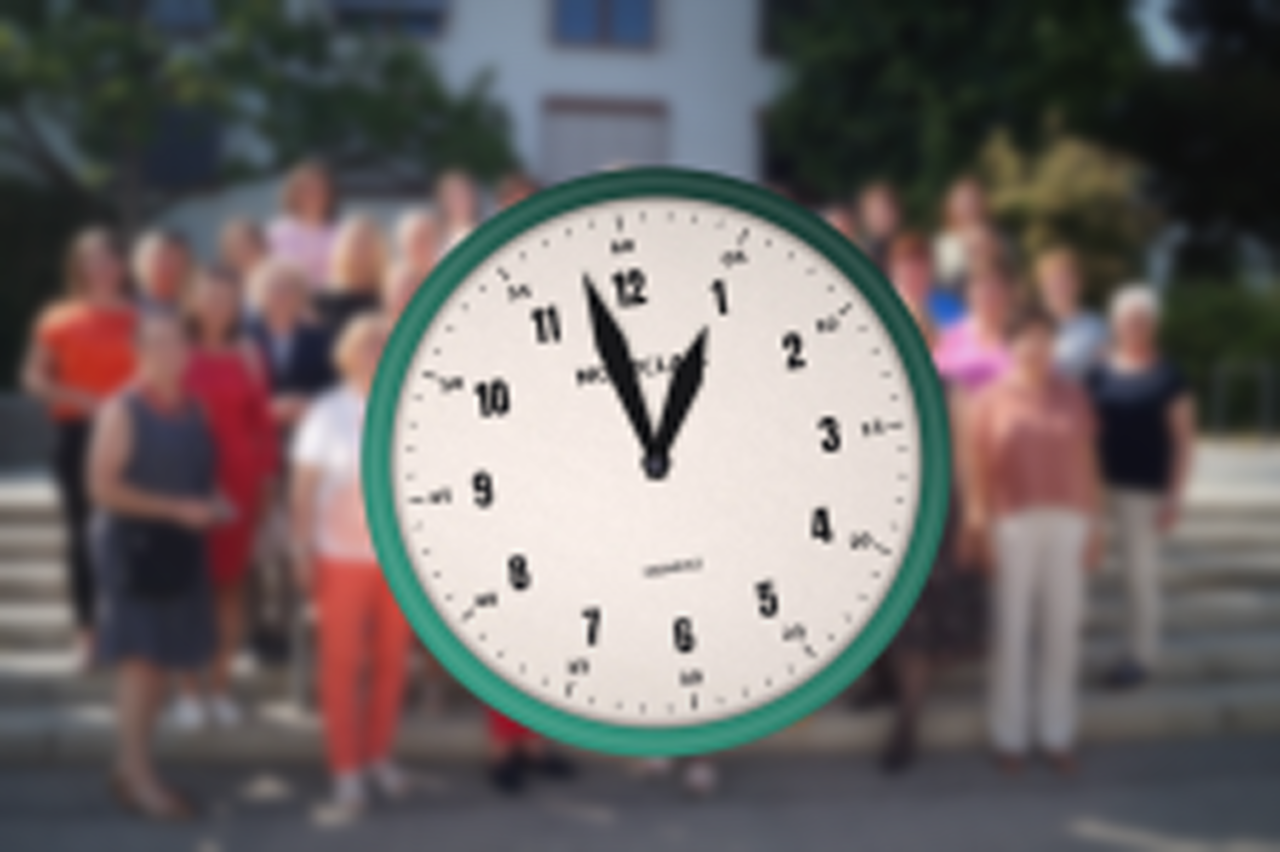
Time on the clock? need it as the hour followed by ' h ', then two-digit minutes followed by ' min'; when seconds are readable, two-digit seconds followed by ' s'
12 h 58 min
